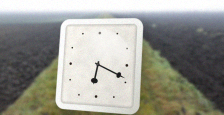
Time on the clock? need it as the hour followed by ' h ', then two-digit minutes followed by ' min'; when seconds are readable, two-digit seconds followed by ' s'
6 h 19 min
